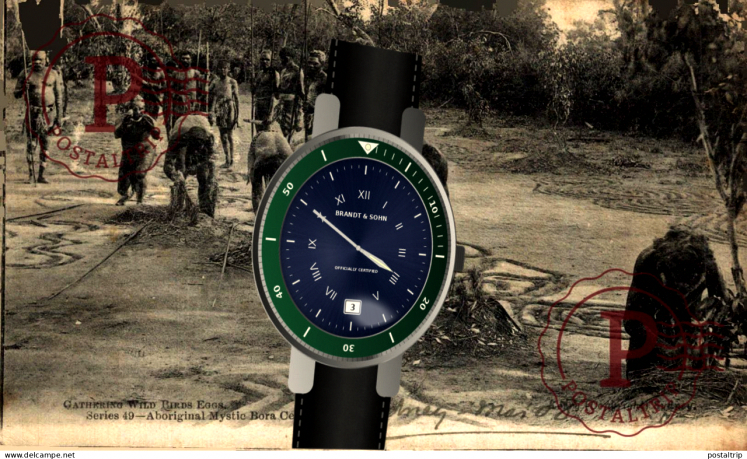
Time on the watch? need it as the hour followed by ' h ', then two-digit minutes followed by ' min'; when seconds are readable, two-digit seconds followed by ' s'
3 h 50 min
